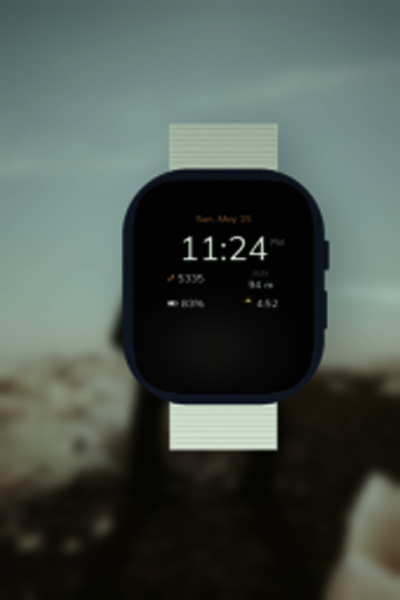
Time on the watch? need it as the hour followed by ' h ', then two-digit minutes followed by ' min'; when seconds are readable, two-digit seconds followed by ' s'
11 h 24 min
